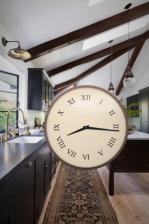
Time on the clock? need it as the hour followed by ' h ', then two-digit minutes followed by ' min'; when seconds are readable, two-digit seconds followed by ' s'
8 h 16 min
